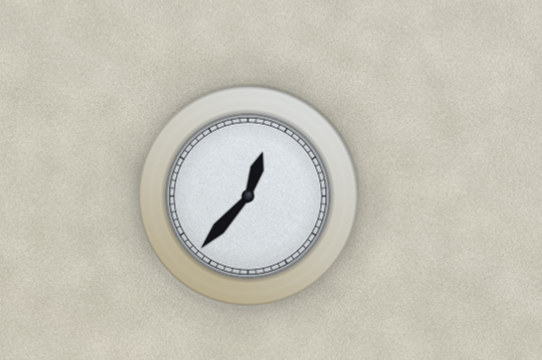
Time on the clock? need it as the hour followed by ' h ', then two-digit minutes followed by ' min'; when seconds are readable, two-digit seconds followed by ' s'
12 h 37 min
